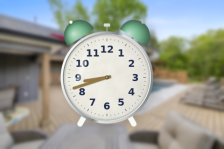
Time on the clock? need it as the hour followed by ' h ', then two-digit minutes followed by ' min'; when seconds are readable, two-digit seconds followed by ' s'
8 h 42 min
